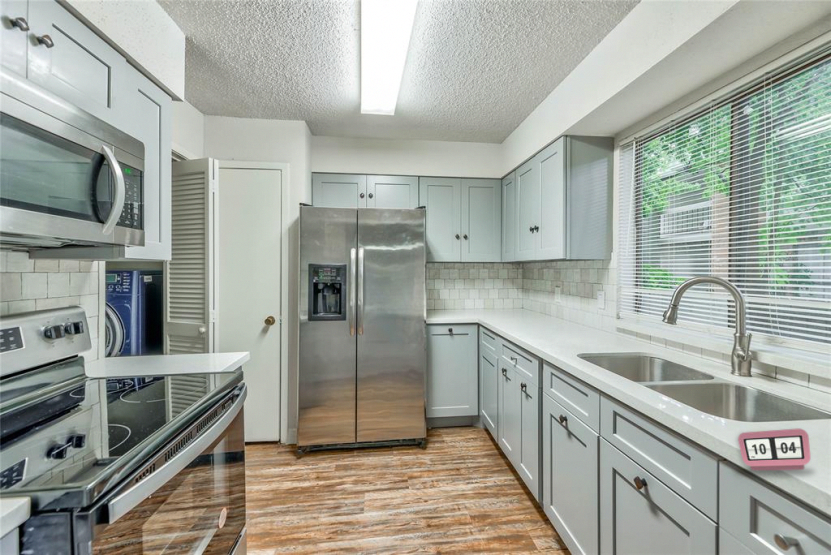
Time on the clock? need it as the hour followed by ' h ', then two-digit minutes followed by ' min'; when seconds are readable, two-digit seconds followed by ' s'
10 h 04 min
